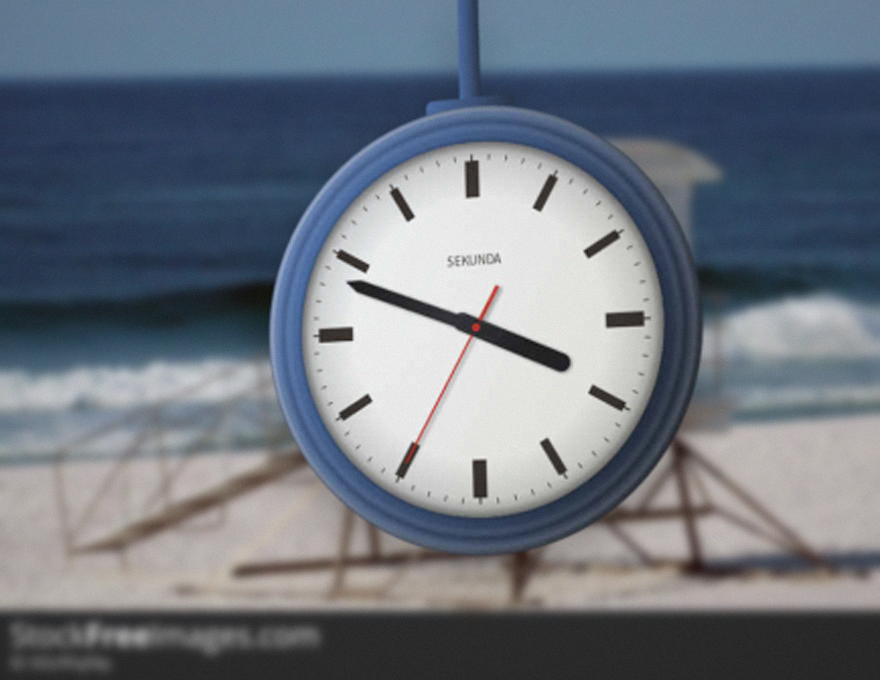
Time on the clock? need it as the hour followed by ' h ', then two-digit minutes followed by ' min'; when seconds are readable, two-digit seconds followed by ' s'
3 h 48 min 35 s
